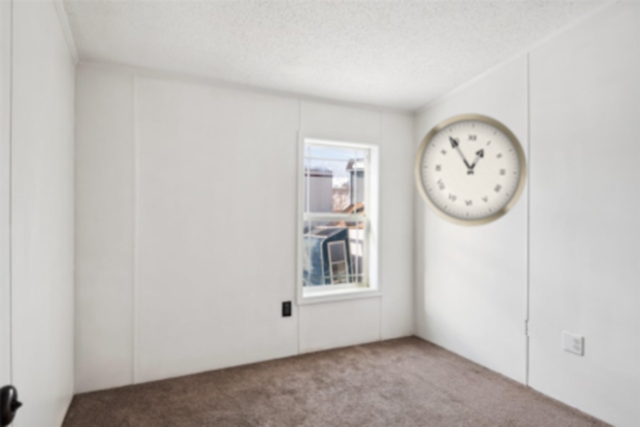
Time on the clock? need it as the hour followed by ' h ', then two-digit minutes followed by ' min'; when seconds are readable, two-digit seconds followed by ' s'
12 h 54 min
